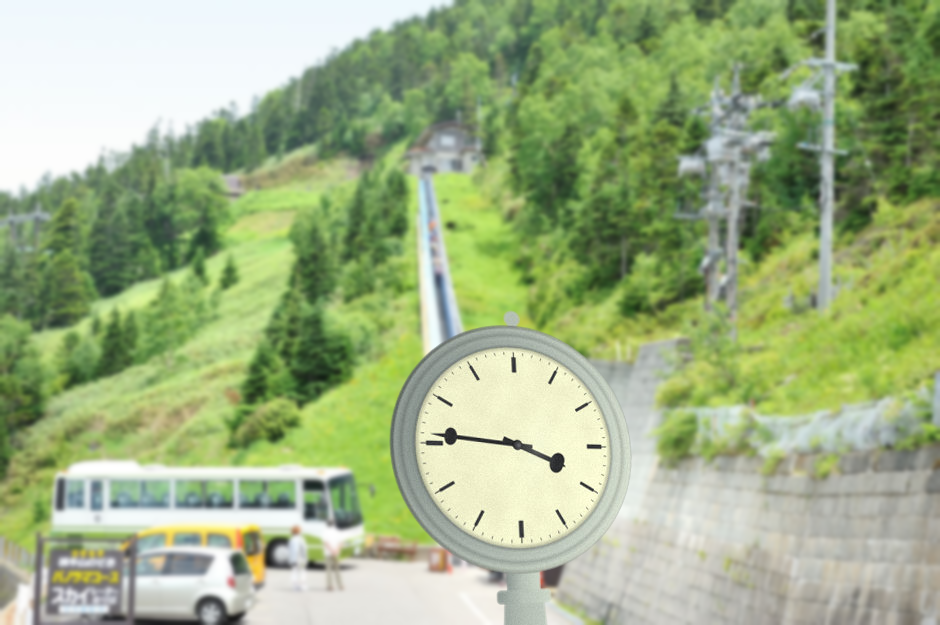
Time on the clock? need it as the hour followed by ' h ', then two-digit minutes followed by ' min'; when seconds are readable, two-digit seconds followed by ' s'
3 h 46 min
